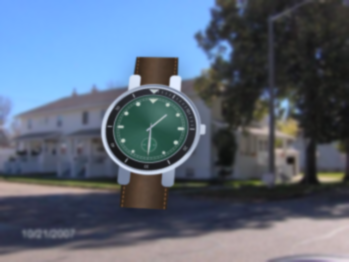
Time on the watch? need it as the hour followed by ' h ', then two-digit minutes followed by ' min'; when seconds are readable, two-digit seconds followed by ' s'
1 h 30 min
